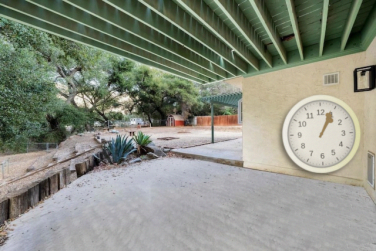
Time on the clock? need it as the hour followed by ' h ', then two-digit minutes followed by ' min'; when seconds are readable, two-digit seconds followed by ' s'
1 h 04 min
